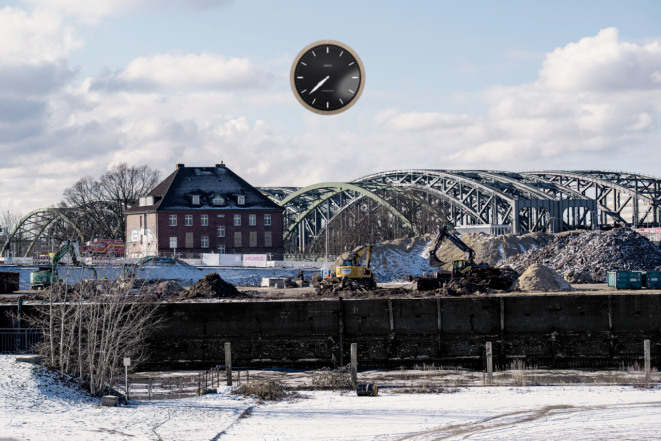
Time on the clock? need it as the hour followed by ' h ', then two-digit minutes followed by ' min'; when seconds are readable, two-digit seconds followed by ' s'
7 h 38 min
